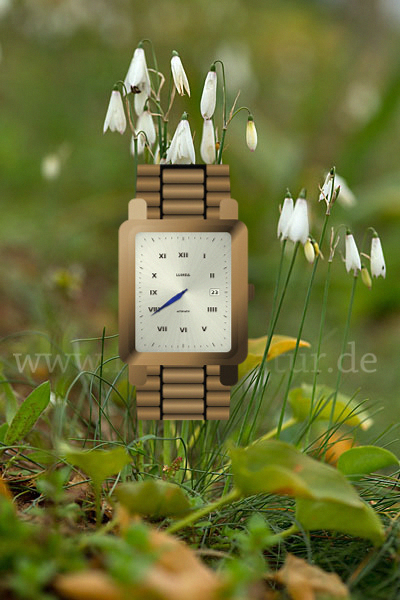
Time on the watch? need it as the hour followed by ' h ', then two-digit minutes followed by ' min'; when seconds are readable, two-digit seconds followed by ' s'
7 h 39 min
